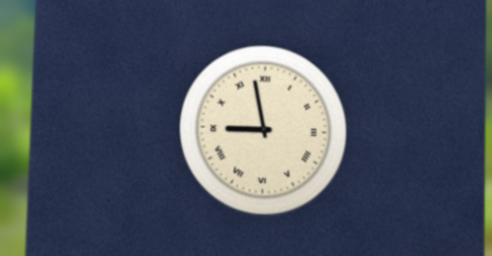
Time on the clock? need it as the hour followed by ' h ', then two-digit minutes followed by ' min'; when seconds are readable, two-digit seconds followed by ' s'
8 h 58 min
